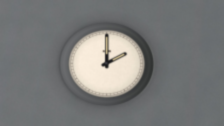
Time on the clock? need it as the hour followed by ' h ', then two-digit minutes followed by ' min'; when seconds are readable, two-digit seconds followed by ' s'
2 h 00 min
